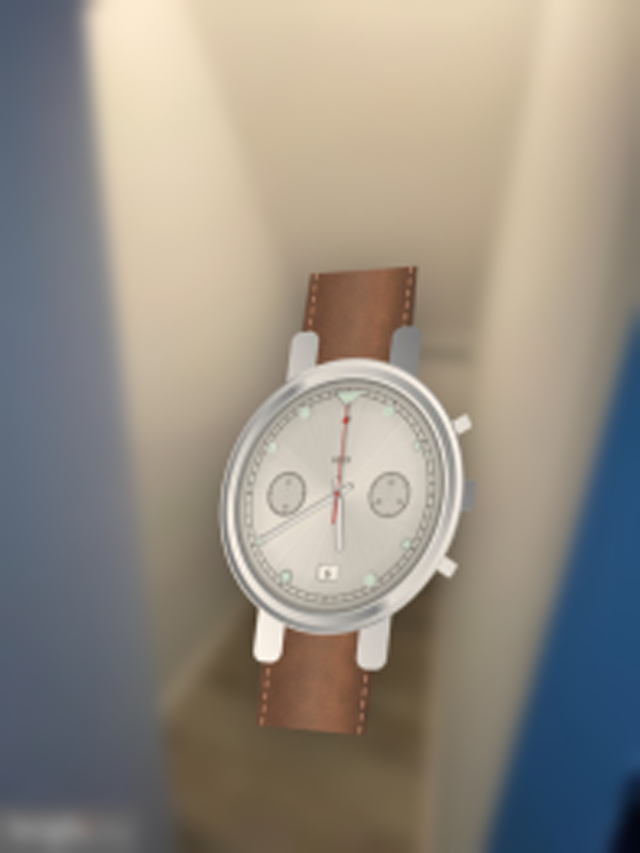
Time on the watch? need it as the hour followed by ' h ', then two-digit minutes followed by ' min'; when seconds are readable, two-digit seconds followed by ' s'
5 h 40 min
